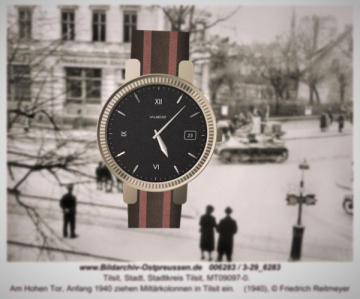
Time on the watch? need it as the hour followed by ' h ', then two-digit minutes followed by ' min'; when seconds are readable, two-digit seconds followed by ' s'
5 h 07 min
